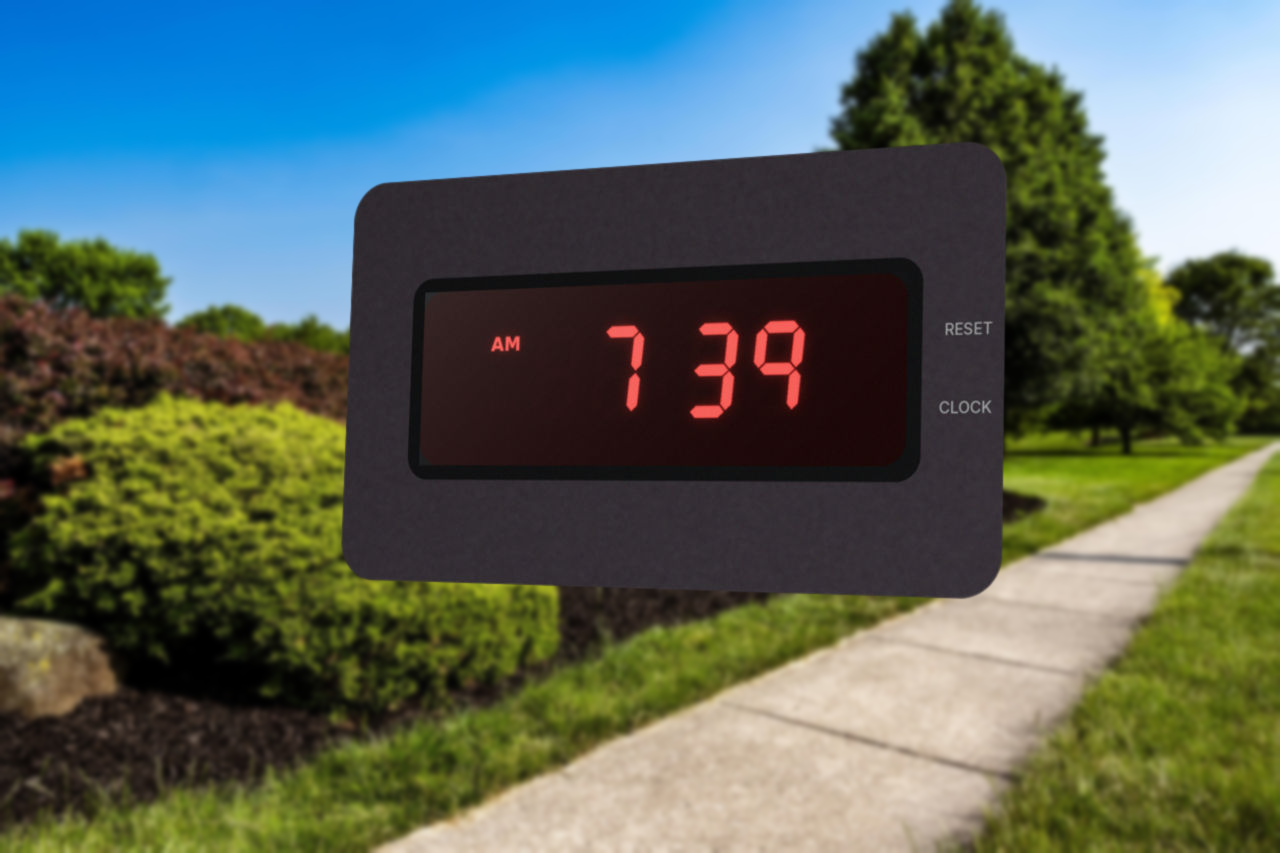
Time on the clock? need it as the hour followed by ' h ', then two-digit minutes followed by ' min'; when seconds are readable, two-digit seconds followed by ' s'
7 h 39 min
